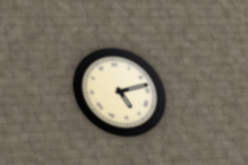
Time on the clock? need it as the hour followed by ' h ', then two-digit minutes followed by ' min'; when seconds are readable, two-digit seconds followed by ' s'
5 h 13 min
